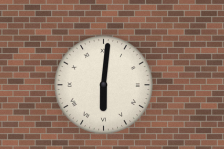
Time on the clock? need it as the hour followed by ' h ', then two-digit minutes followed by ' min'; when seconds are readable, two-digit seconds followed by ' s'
6 h 01 min
